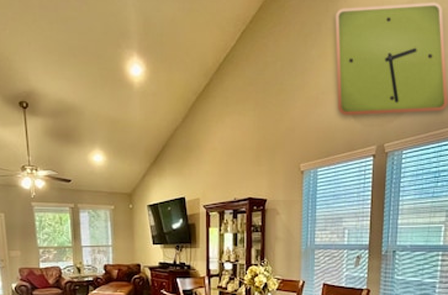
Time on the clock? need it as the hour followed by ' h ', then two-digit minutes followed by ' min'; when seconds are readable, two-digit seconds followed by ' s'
2 h 29 min
